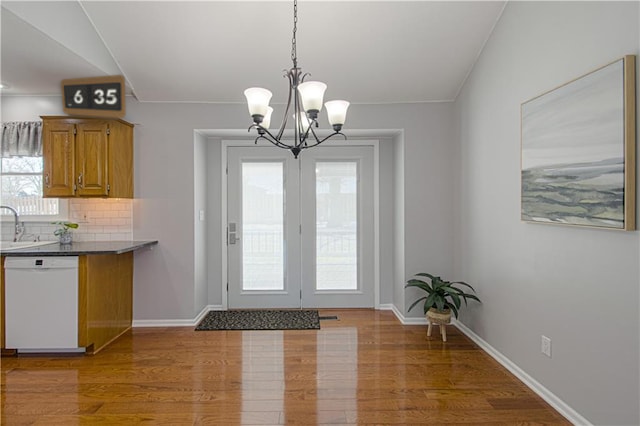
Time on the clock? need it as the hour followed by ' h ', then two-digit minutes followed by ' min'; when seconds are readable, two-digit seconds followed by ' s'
6 h 35 min
